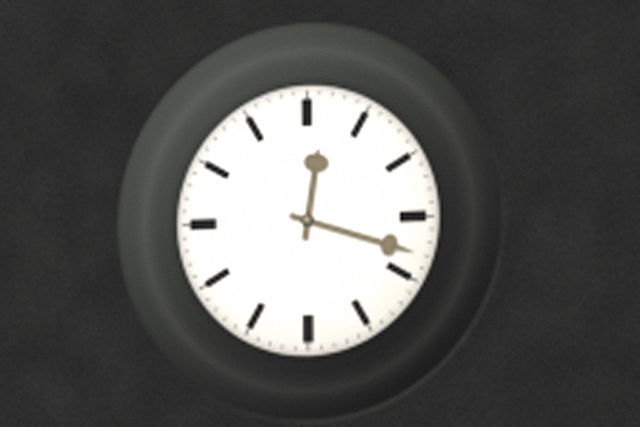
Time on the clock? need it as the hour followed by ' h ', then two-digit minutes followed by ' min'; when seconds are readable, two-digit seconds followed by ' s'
12 h 18 min
